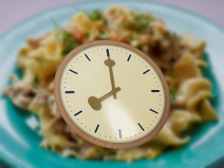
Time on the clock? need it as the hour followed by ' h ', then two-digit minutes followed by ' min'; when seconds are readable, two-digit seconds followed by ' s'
8 h 00 min
